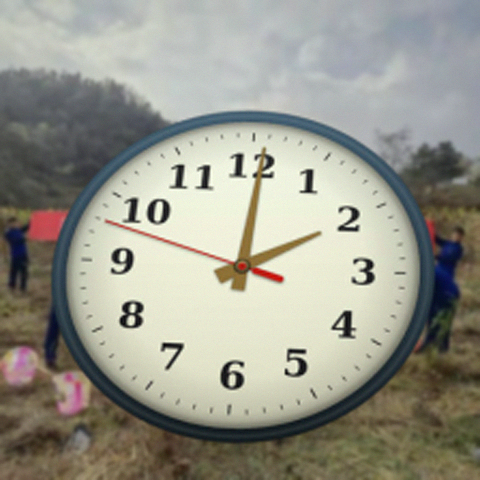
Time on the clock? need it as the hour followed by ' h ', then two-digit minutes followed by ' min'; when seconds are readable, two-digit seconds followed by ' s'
2 h 00 min 48 s
